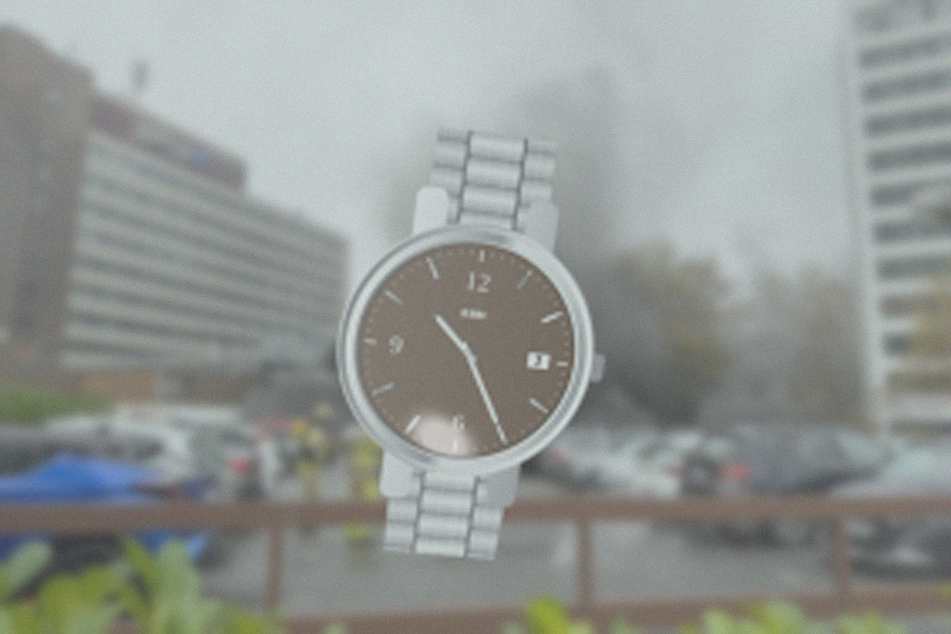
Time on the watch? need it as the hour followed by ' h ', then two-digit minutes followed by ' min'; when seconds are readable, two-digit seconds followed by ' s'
10 h 25 min
